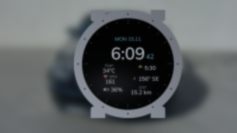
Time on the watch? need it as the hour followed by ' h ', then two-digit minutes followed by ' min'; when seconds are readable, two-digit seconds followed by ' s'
6 h 09 min
